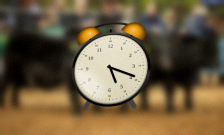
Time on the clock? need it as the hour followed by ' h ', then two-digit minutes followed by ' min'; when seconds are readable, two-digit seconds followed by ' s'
5 h 19 min
